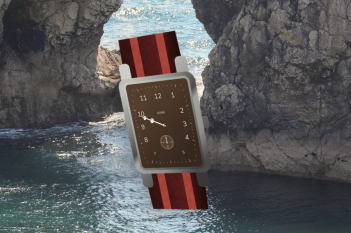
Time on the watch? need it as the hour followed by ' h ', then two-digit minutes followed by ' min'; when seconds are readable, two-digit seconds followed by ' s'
9 h 49 min
